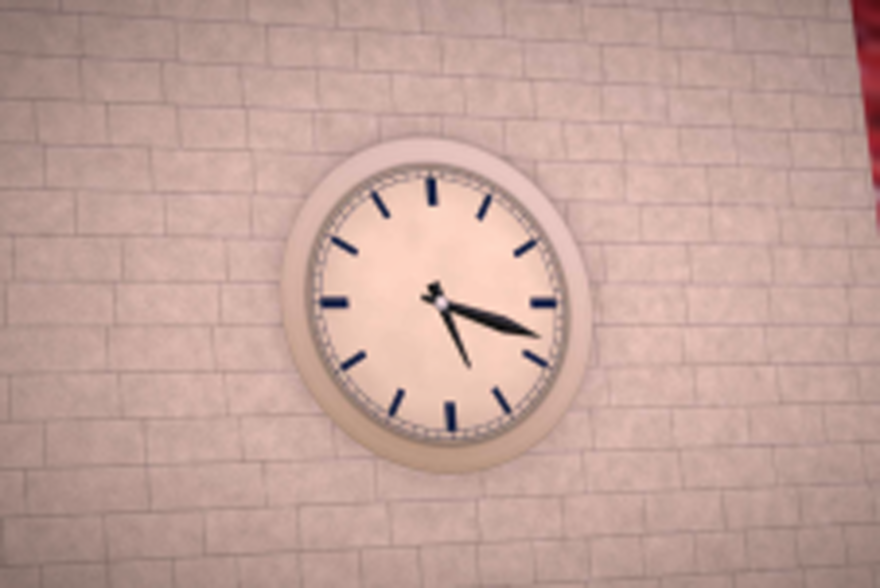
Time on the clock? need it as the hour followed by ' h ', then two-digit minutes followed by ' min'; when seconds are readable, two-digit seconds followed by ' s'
5 h 18 min
